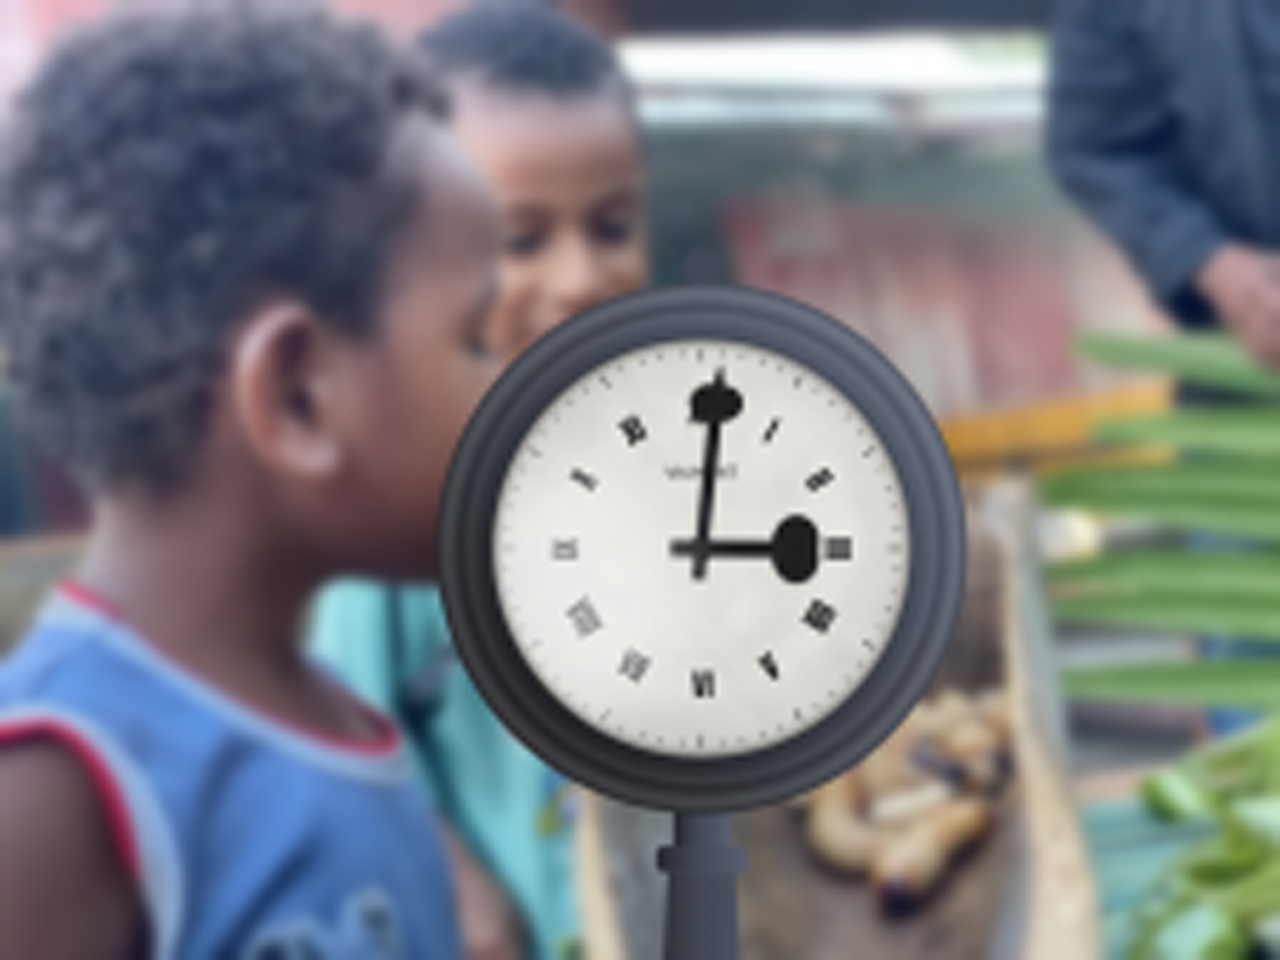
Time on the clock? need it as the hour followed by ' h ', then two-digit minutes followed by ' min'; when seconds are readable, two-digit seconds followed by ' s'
3 h 01 min
